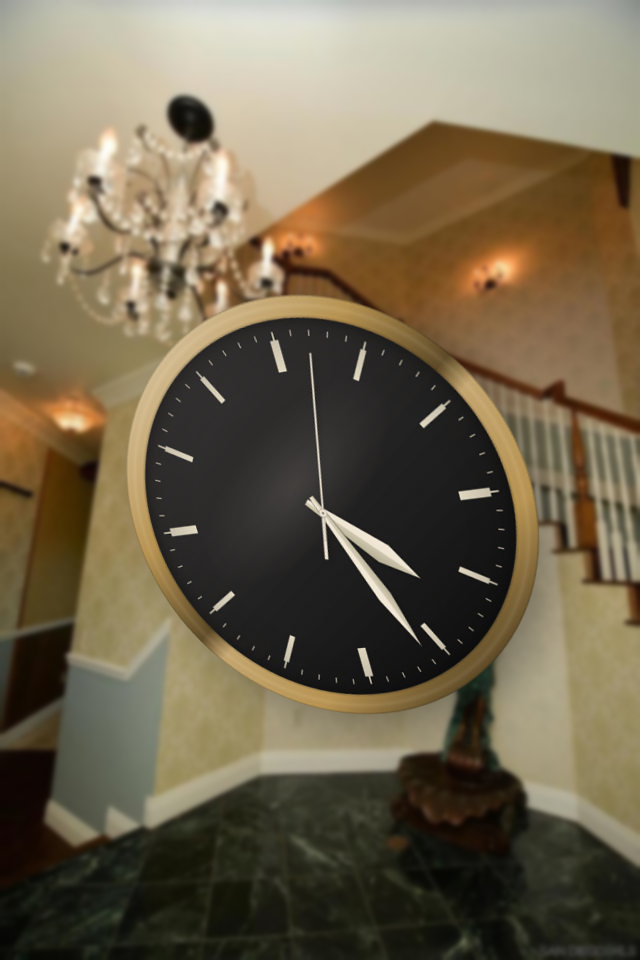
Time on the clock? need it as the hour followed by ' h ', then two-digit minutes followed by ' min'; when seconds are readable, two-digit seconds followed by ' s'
4 h 26 min 02 s
